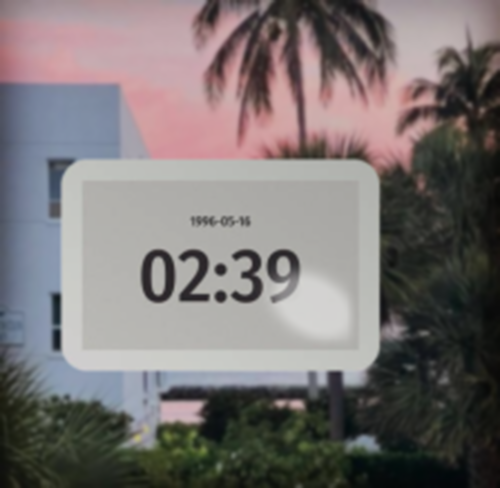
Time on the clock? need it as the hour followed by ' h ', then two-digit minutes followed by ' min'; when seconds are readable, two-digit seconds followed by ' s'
2 h 39 min
